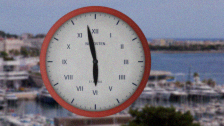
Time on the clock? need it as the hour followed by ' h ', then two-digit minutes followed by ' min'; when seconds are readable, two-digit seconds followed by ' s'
5 h 58 min
